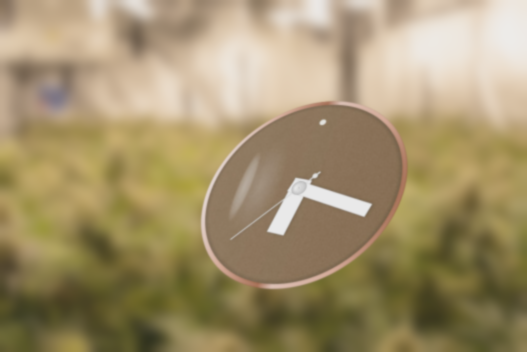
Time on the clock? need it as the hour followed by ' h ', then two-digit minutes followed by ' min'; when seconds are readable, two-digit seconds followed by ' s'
6 h 17 min 37 s
